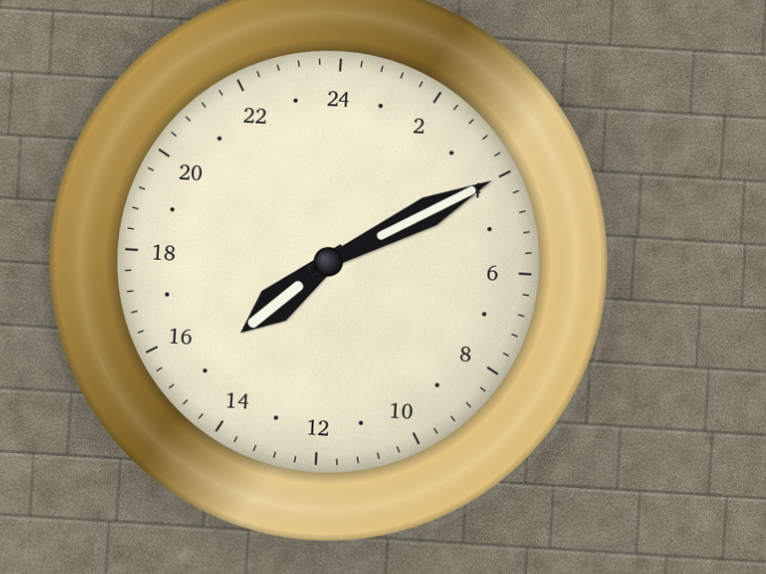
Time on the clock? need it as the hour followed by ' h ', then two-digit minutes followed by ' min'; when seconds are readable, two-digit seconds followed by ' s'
15 h 10 min
